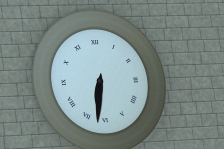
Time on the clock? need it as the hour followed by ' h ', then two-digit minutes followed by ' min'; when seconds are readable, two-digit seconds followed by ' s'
6 h 32 min
